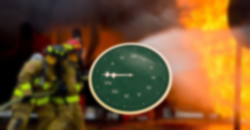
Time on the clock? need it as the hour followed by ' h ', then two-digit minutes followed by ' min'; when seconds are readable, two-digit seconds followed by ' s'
8 h 44 min
